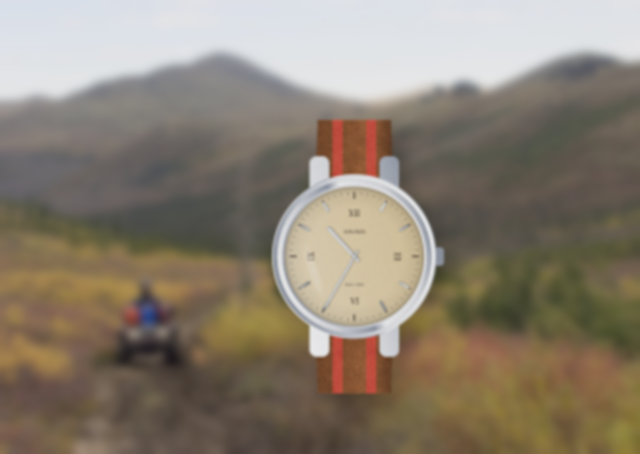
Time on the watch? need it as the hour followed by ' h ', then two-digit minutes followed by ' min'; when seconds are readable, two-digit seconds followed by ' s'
10 h 35 min
